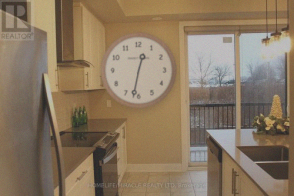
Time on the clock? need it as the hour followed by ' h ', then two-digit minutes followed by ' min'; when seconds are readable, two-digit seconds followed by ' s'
12 h 32 min
